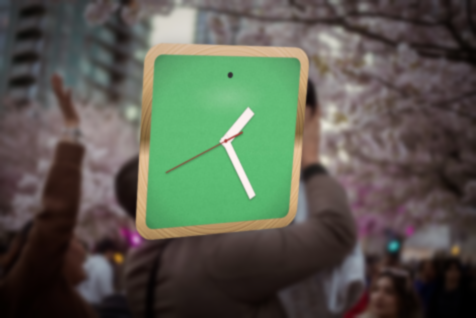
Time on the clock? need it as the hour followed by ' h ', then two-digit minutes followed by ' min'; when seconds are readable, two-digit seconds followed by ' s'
1 h 24 min 41 s
